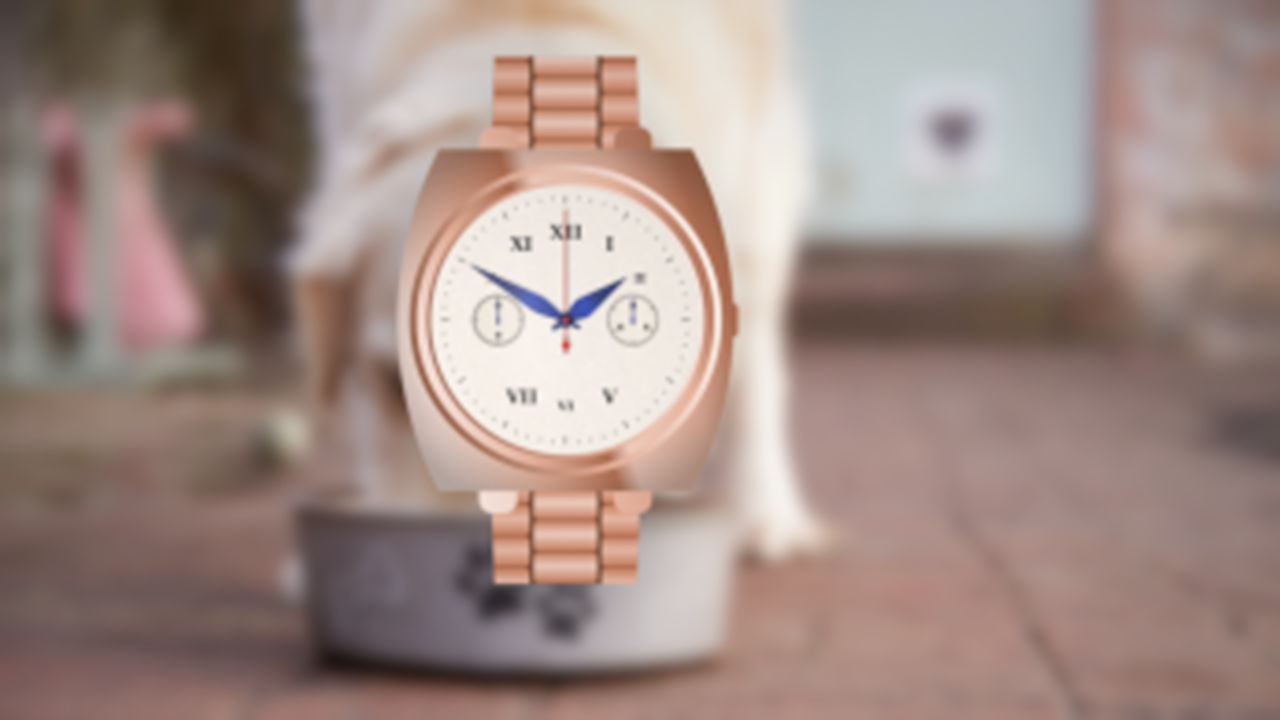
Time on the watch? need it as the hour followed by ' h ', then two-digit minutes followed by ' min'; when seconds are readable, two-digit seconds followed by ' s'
1 h 50 min
